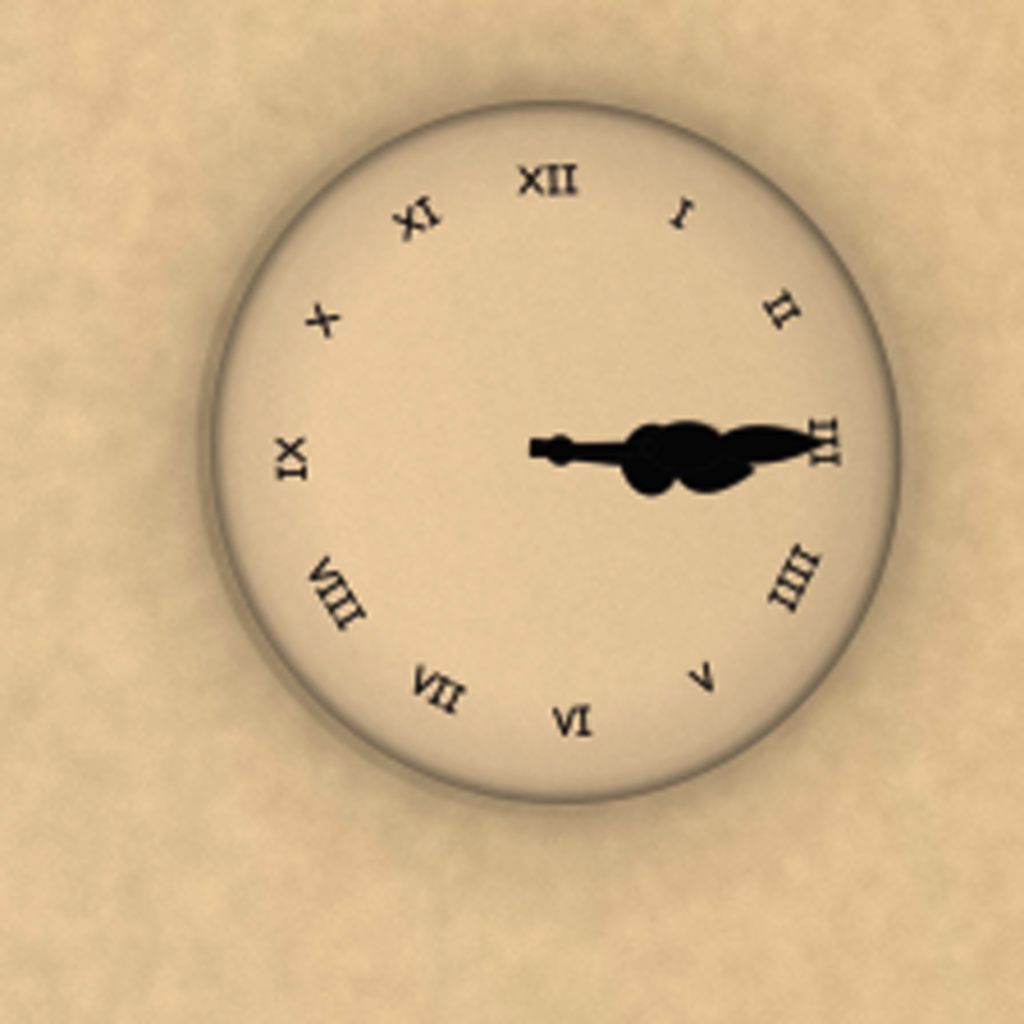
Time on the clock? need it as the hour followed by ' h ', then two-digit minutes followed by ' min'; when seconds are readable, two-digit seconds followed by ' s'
3 h 15 min
